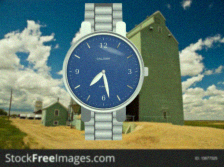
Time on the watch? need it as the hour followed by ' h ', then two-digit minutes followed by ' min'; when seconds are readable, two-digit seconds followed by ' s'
7 h 28 min
